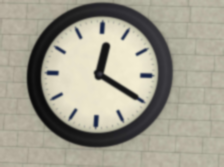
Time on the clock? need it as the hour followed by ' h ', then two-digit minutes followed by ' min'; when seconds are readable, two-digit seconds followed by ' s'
12 h 20 min
